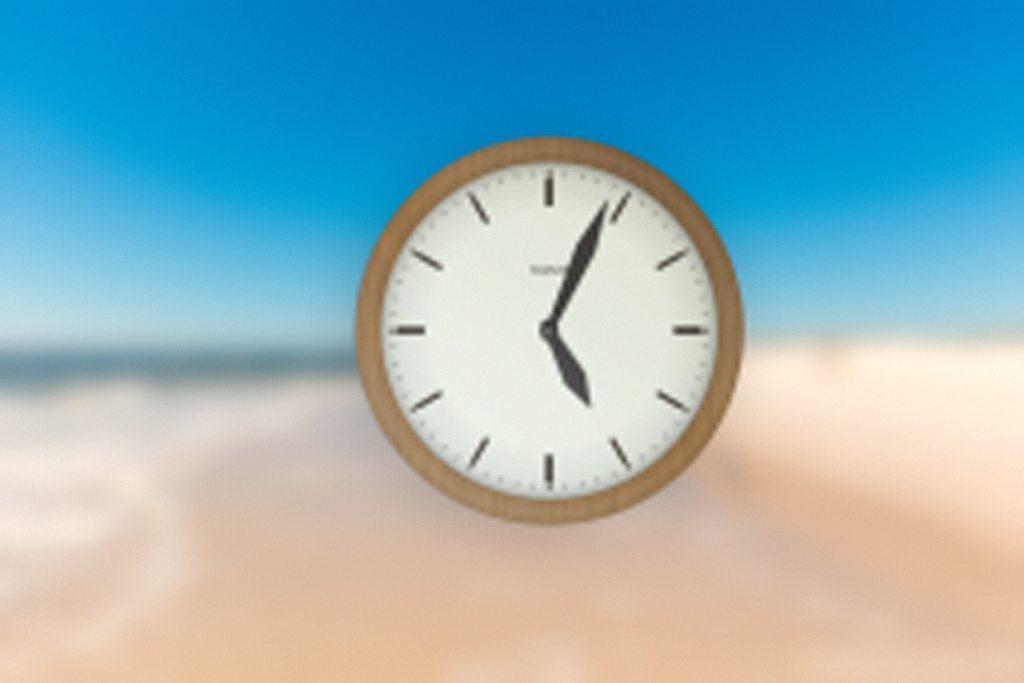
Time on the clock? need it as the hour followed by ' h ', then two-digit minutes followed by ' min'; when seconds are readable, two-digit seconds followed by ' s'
5 h 04 min
